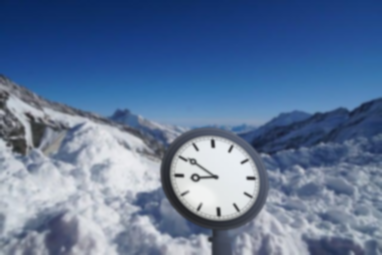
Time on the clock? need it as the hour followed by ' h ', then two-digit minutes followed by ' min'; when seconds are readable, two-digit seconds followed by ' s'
8 h 51 min
